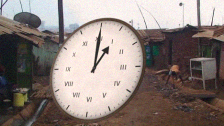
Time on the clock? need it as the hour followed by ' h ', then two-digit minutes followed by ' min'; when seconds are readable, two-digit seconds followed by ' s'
1 h 00 min
